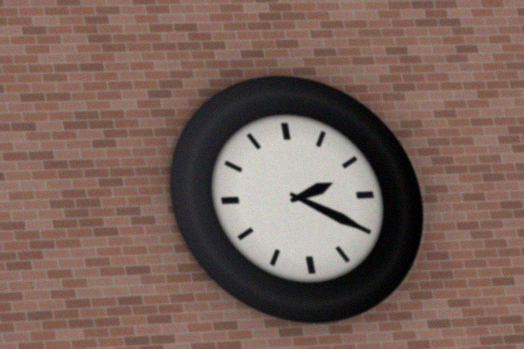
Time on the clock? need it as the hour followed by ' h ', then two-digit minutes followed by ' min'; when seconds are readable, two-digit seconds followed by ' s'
2 h 20 min
